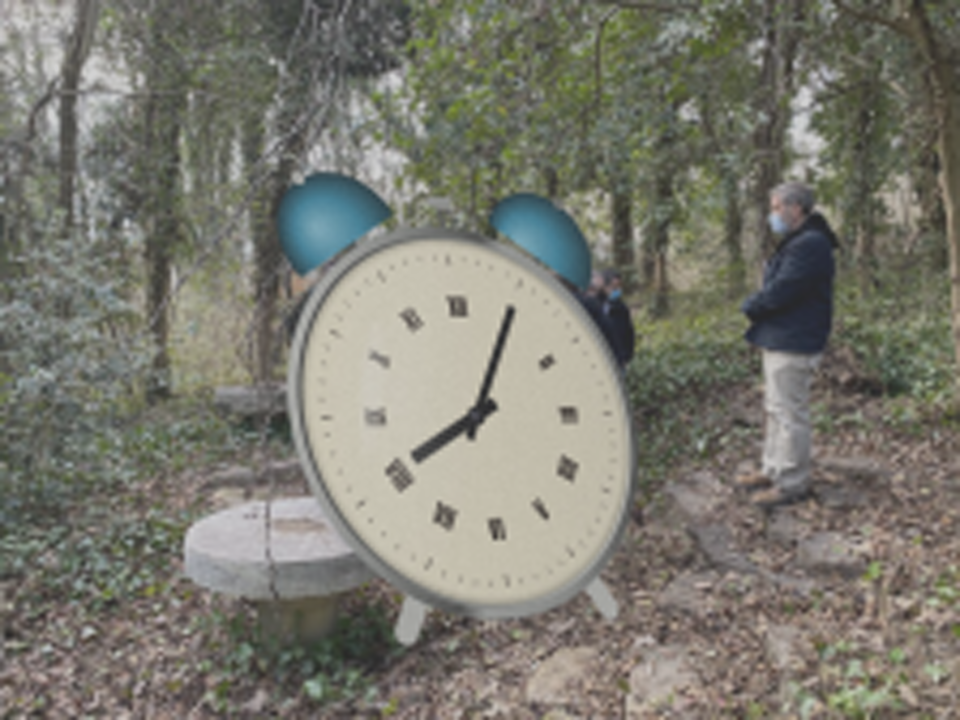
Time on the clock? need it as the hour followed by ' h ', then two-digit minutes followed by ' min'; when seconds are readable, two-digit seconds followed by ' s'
8 h 05 min
